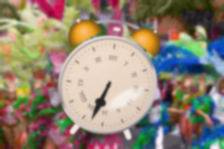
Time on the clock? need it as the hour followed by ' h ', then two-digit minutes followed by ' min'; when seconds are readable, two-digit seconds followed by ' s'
6 h 33 min
